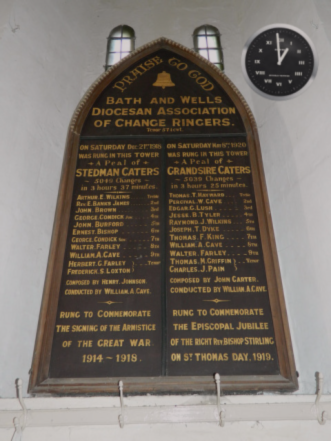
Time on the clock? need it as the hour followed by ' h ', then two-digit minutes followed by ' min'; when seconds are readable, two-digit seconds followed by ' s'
12 h 59 min
